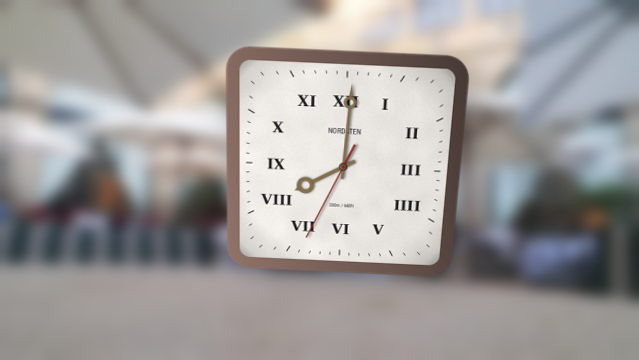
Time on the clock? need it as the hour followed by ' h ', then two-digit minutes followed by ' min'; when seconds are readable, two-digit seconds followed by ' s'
8 h 00 min 34 s
